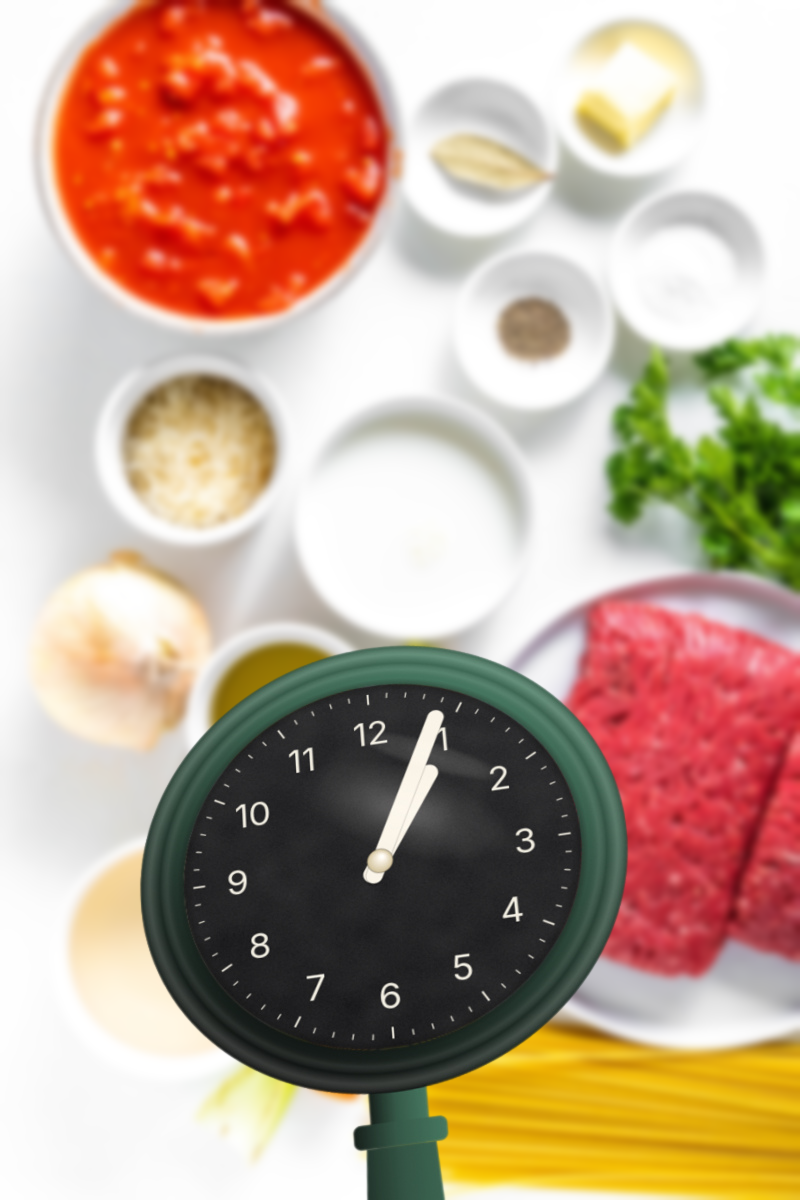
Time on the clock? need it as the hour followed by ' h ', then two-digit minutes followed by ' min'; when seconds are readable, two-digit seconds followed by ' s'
1 h 04 min
